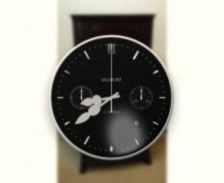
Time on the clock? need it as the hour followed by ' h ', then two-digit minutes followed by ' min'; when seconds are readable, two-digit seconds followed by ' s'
8 h 39 min
